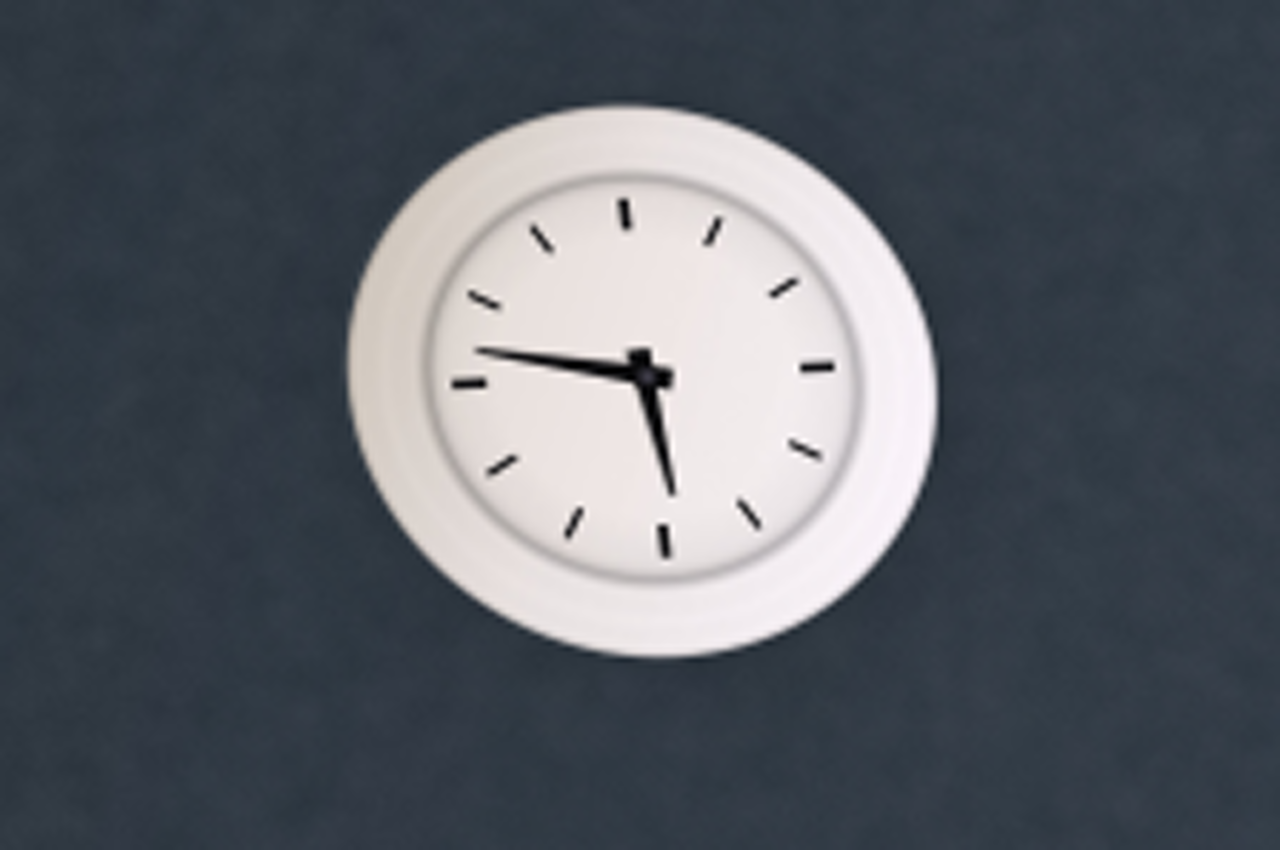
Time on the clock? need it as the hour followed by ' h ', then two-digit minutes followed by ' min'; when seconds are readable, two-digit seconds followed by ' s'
5 h 47 min
